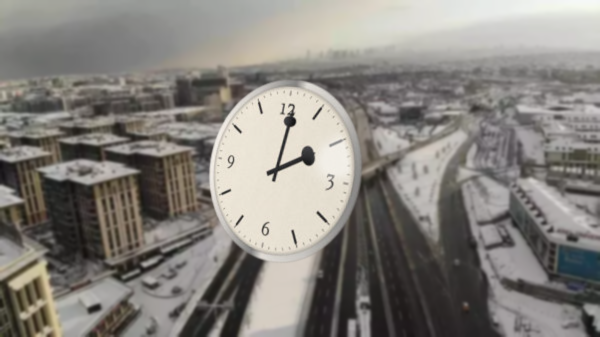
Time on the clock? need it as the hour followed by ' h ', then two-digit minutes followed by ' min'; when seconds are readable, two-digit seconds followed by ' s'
2 h 01 min
